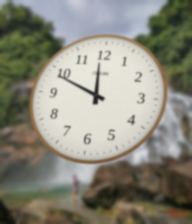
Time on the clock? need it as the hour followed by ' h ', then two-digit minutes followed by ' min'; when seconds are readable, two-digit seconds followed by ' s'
11 h 49 min
